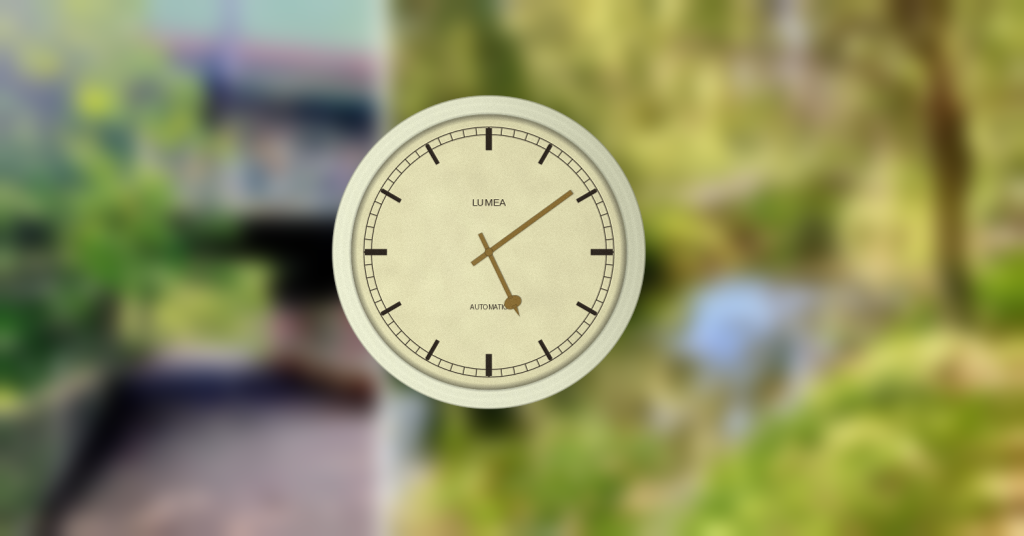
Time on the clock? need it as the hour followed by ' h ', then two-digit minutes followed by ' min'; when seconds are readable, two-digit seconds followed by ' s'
5 h 09 min
